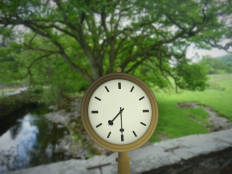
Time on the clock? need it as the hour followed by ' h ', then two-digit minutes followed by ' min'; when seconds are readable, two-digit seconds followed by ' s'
7 h 30 min
